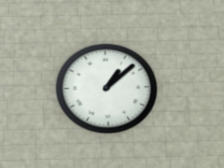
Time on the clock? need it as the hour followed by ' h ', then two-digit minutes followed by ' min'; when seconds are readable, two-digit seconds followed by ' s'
1 h 08 min
